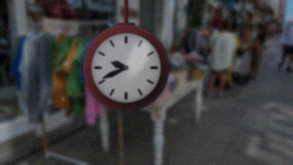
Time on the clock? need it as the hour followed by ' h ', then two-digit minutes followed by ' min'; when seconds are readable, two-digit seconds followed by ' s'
9 h 41 min
